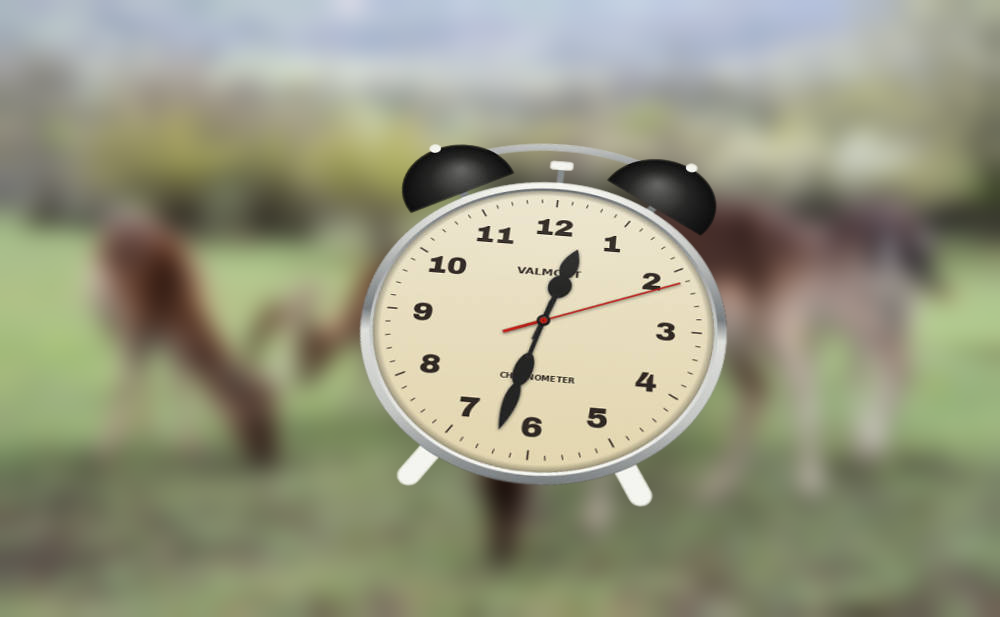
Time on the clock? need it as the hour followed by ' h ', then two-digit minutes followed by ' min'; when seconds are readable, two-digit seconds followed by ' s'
12 h 32 min 11 s
